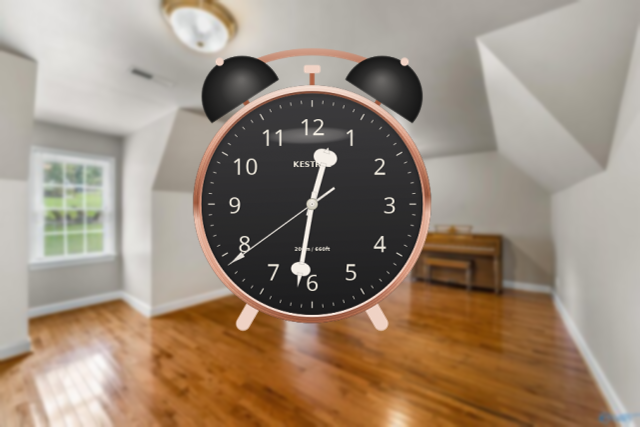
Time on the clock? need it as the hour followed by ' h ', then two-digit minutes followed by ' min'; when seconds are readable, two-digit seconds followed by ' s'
12 h 31 min 39 s
